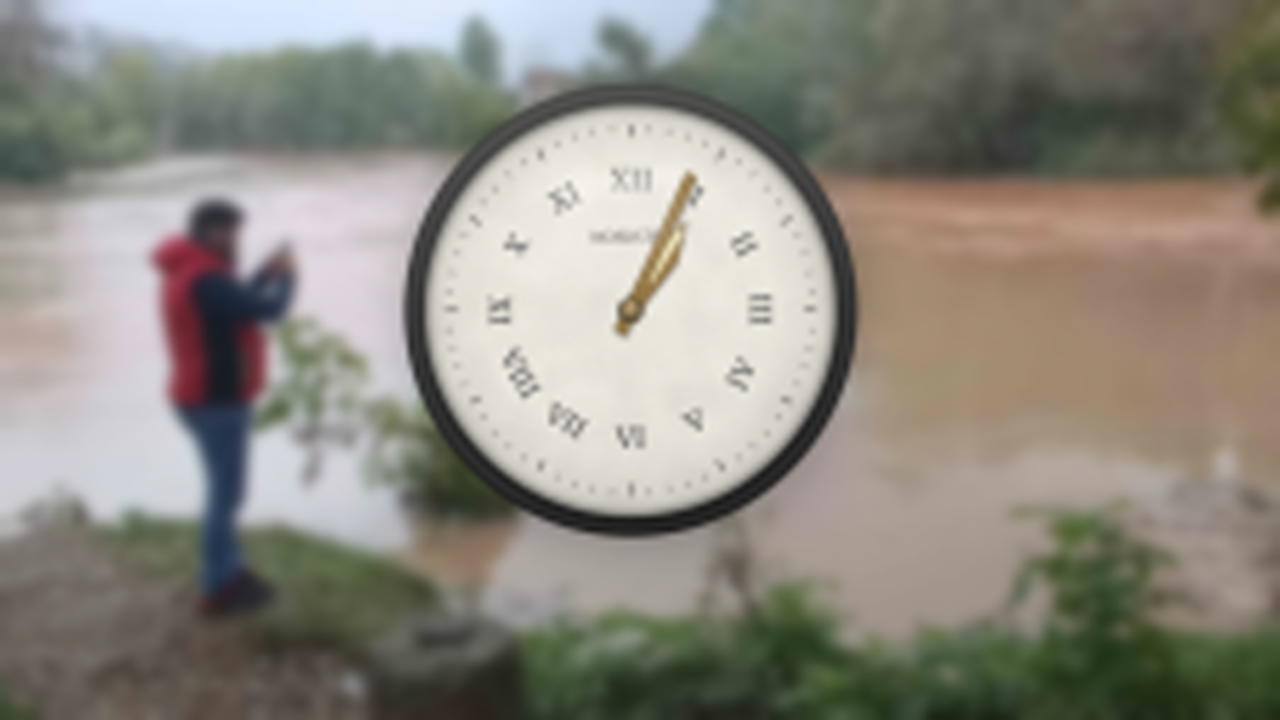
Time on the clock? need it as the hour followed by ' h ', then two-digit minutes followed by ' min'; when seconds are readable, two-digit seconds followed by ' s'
1 h 04 min
